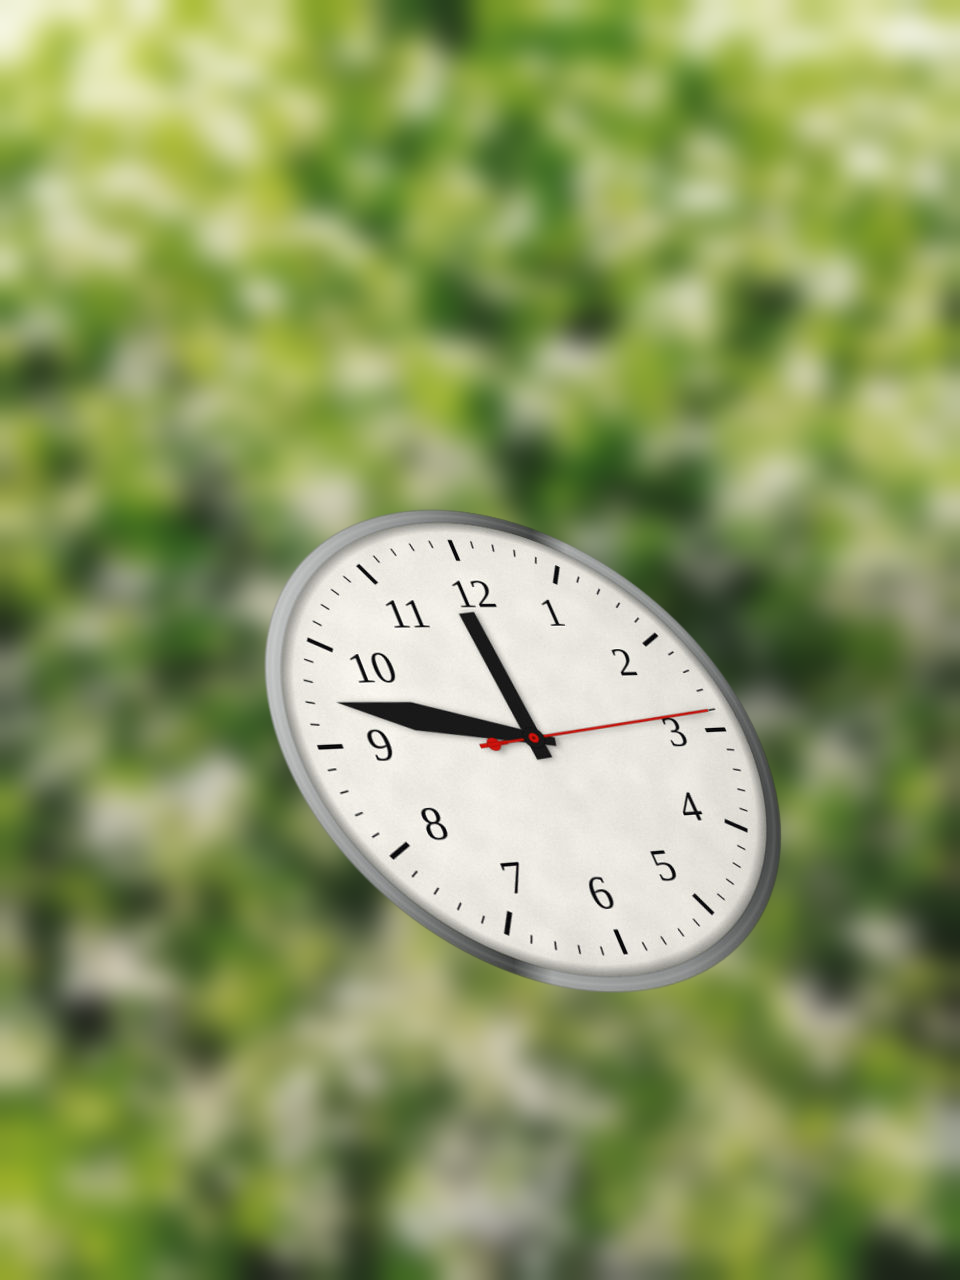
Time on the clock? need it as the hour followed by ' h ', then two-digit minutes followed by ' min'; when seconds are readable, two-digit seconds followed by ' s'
11 h 47 min 14 s
